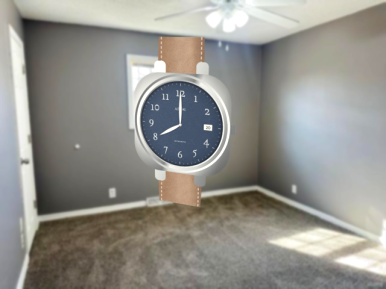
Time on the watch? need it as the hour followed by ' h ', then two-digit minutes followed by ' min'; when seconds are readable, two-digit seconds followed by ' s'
8 h 00 min
